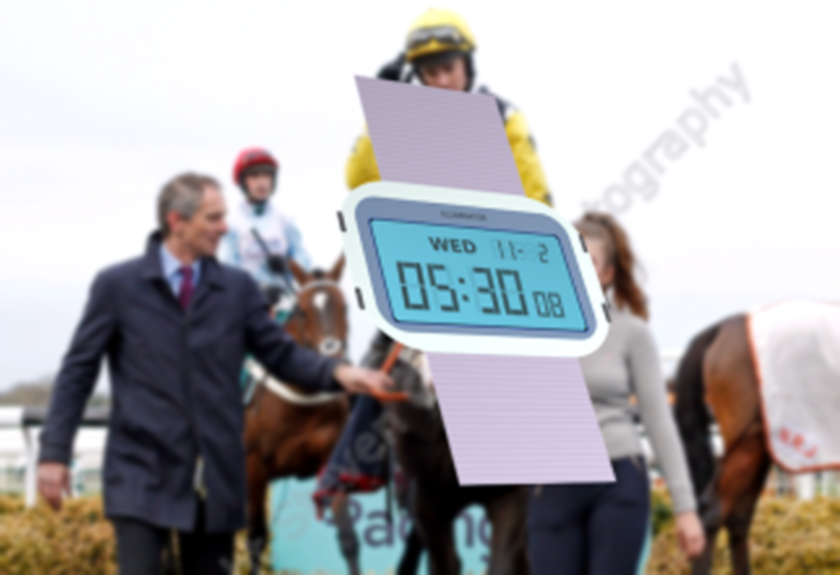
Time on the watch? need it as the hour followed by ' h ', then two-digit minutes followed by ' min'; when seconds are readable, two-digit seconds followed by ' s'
5 h 30 min 08 s
